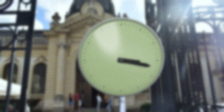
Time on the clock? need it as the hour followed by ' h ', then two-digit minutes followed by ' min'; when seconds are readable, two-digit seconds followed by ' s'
3 h 17 min
